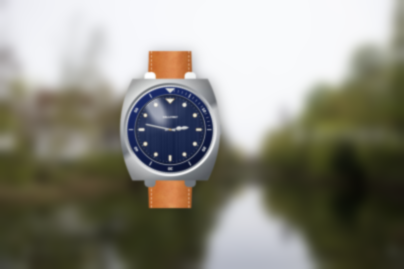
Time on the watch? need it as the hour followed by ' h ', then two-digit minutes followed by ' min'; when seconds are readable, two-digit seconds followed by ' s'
2 h 47 min
